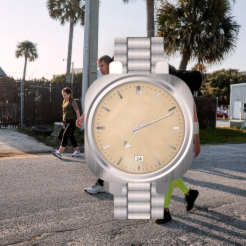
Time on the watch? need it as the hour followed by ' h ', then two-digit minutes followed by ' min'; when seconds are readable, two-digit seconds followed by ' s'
7 h 11 min
